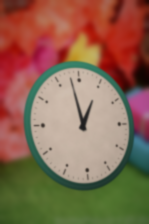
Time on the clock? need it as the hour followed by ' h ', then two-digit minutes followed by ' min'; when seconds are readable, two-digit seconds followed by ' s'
12 h 58 min
